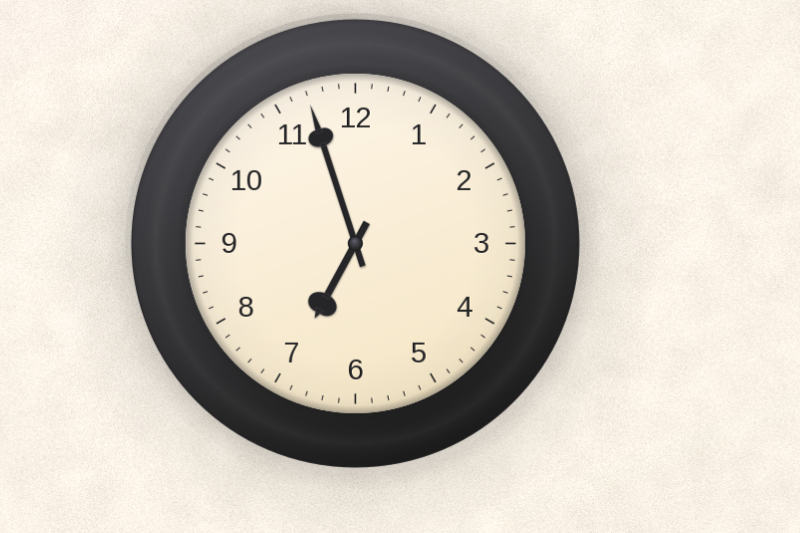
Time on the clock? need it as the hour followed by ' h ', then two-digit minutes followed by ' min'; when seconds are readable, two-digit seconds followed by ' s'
6 h 57 min
